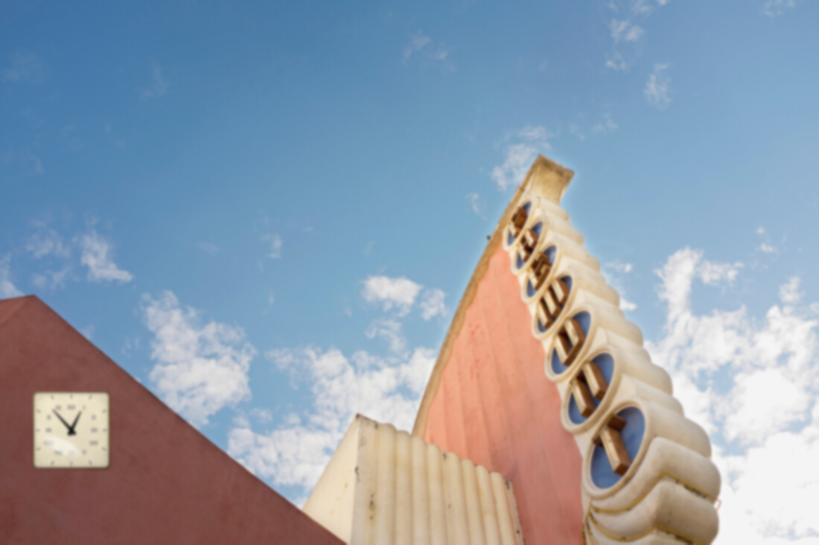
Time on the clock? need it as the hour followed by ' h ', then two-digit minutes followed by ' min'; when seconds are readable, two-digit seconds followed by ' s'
12 h 53 min
